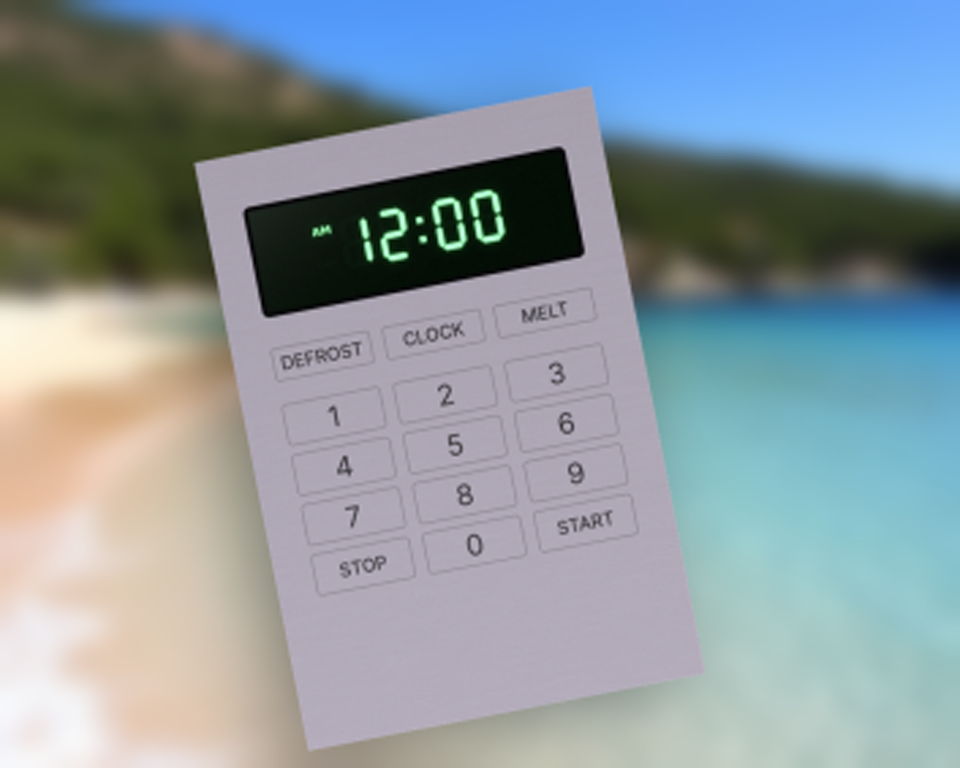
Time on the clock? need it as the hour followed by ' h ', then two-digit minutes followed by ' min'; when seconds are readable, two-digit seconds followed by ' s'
12 h 00 min
